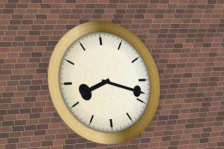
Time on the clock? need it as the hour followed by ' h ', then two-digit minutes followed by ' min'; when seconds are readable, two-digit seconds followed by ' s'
8 h 18 min
